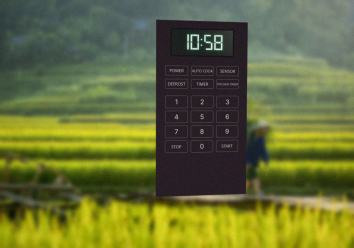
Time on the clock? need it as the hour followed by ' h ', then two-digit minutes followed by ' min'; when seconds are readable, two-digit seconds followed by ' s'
10 h 58 min
